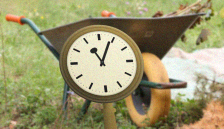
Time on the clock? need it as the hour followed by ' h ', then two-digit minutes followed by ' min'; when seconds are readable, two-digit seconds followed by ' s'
11 h 04 min
